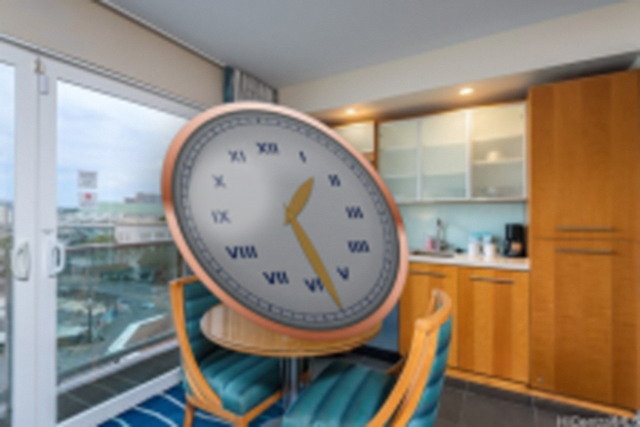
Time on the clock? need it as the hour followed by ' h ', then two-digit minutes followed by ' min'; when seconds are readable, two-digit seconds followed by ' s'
1 h 28 min
